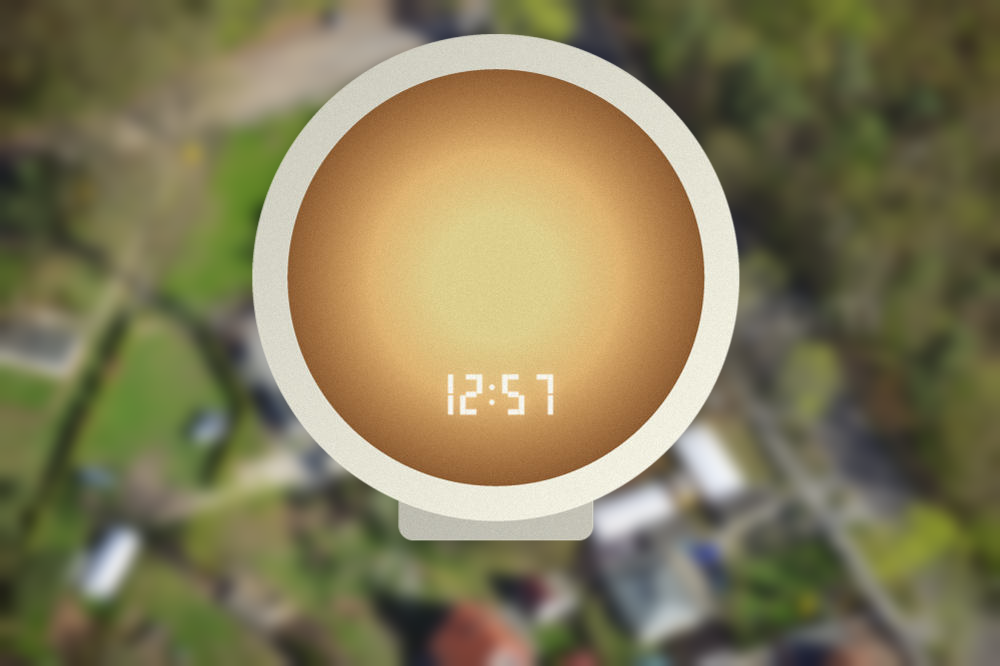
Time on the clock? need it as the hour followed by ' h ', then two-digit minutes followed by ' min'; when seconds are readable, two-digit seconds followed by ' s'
12 h 57 min
